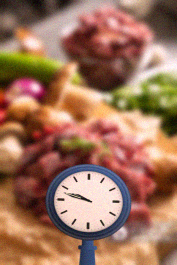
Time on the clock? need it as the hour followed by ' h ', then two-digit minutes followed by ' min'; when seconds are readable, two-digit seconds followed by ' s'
9 h 48 min
